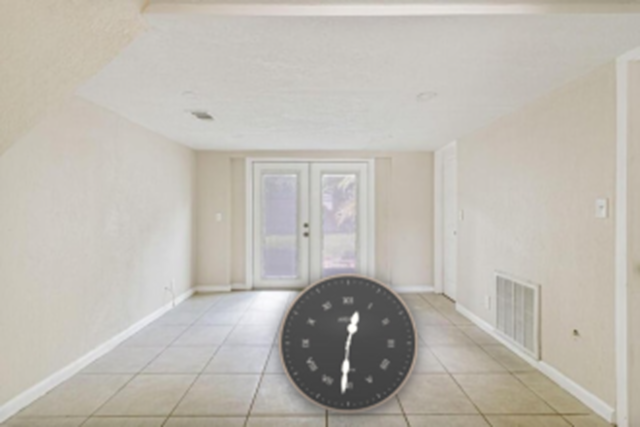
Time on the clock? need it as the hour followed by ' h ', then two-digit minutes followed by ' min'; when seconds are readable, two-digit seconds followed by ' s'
12 h 31 min
